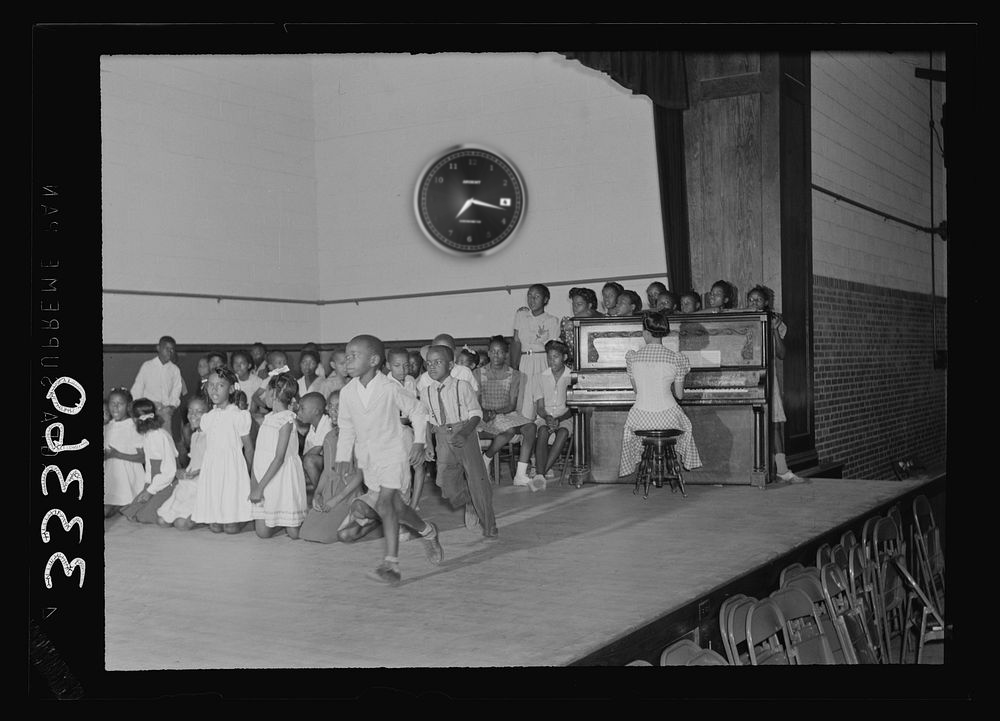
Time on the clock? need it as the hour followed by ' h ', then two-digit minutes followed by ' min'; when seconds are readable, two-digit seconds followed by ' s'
7 h 17 min
